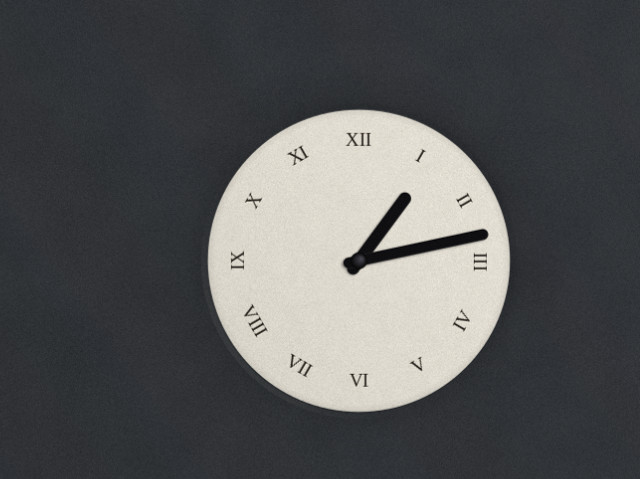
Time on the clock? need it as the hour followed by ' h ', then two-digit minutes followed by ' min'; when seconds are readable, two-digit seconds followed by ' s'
1 h 13 min
